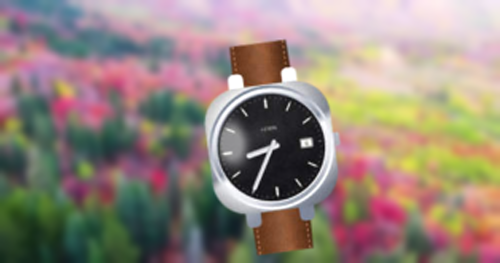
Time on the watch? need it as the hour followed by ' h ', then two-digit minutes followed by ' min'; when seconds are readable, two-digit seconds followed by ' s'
8 h 35 min
